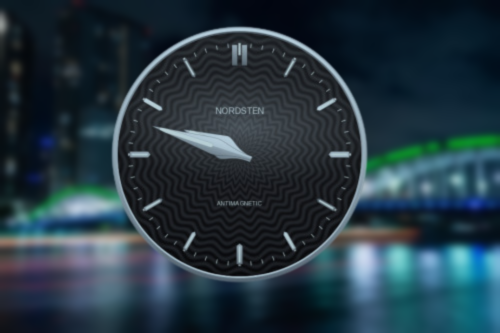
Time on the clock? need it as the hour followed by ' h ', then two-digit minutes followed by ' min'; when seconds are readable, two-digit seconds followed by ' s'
9 h 48 min
